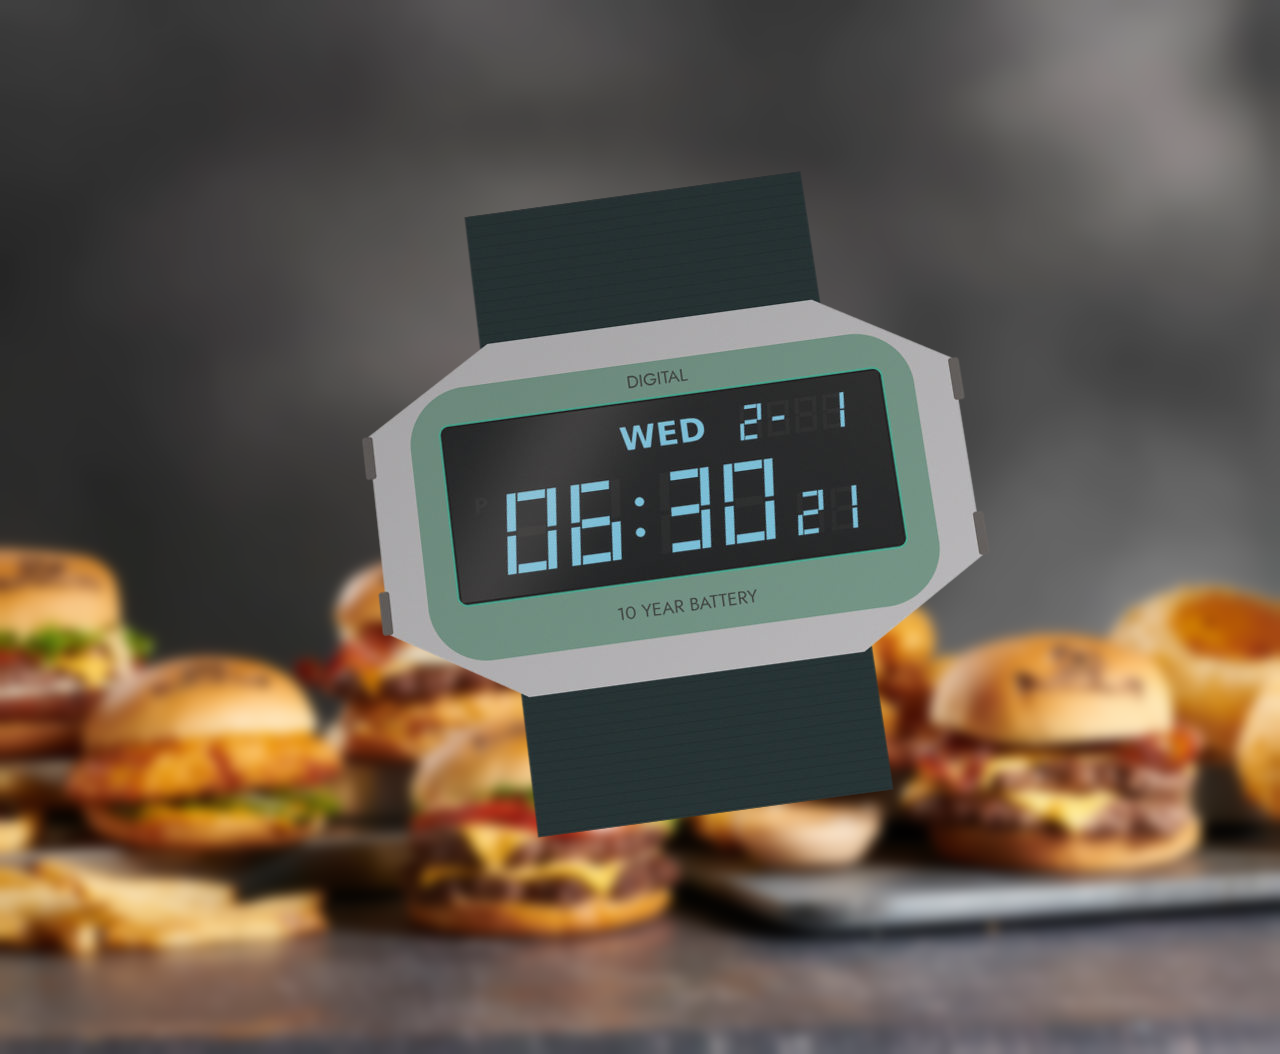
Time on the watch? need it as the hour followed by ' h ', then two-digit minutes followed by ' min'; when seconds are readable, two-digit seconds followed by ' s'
6 h 30 min 21 s
